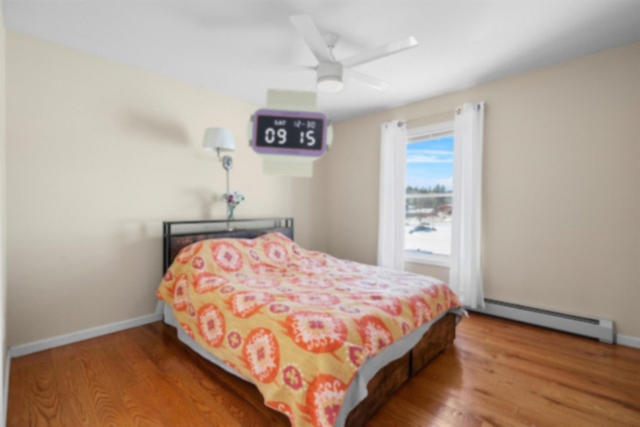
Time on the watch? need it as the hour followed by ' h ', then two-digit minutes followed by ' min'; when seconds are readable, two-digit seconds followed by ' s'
9 h 15 min
